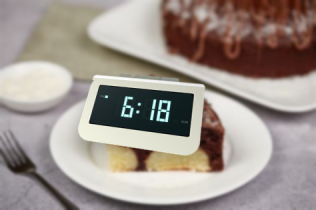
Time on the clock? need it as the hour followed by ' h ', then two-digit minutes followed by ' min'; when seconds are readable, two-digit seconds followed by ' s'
6 h 18 min
